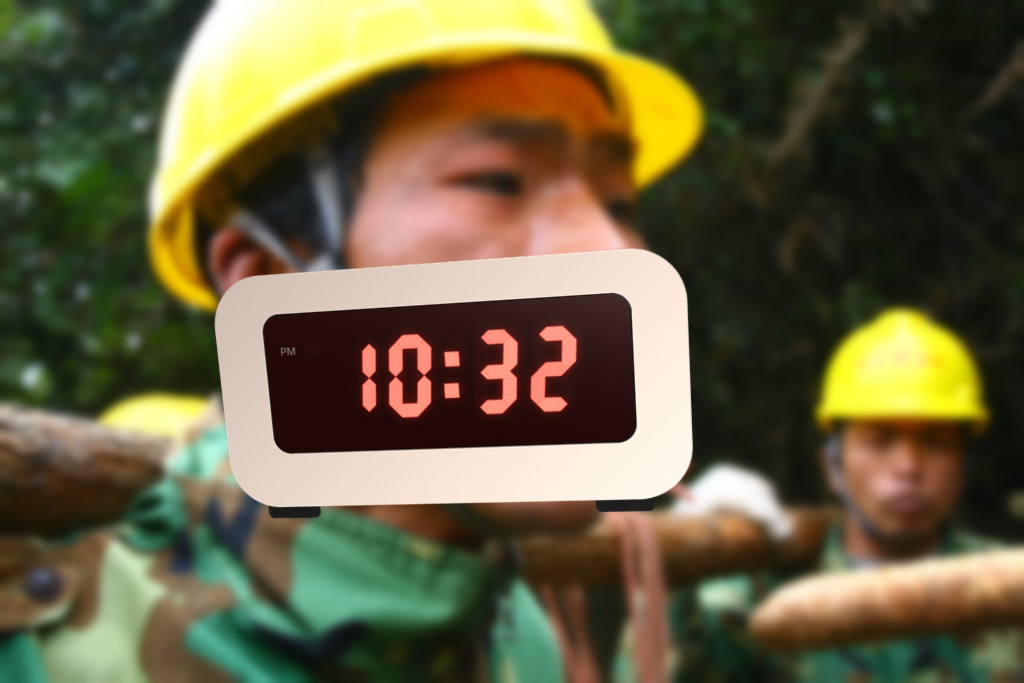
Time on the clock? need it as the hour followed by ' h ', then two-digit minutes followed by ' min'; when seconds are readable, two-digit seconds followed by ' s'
10 h 32 min
